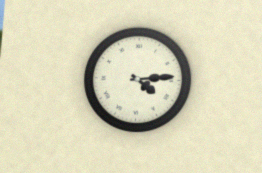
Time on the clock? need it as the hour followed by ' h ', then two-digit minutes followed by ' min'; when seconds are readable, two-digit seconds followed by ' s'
4 h 14 min
